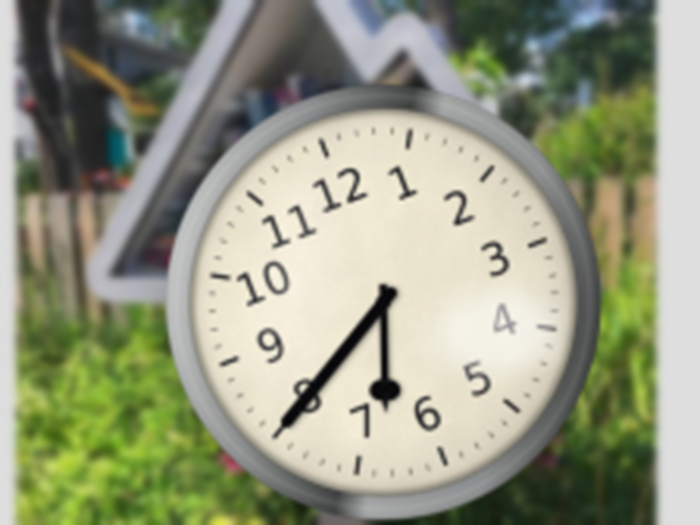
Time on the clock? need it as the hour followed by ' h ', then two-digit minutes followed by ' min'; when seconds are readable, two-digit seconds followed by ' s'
6 h 40 min
